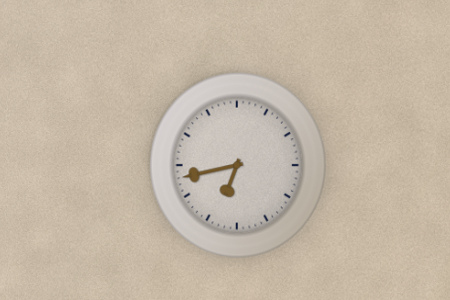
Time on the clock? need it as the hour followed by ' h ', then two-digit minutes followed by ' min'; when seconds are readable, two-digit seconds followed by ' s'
6 h 43 min
